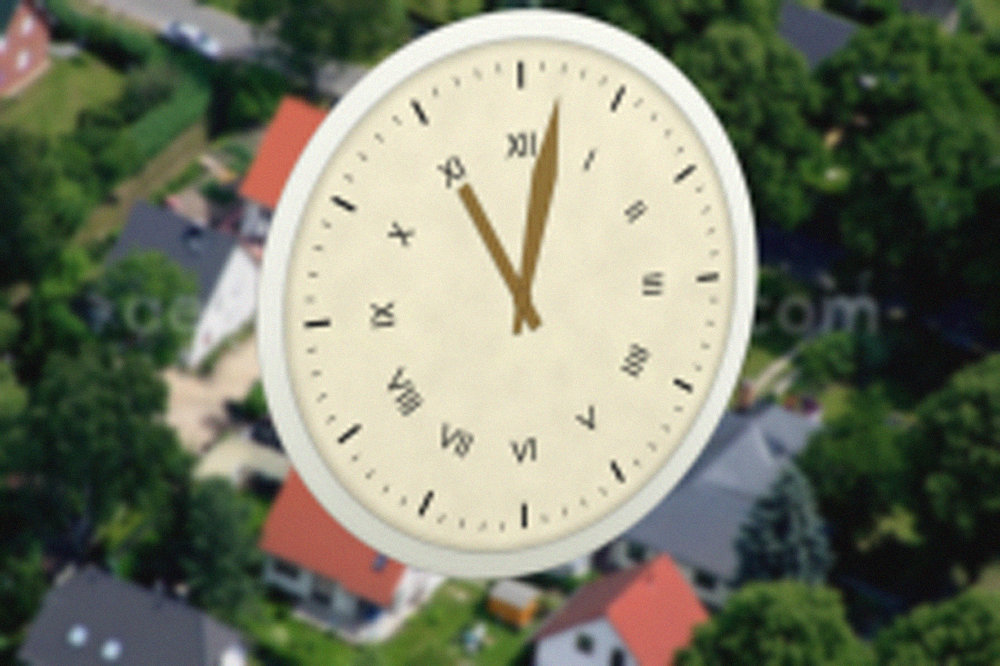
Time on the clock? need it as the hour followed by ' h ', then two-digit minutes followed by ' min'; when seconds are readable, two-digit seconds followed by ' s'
11 h 02 min
